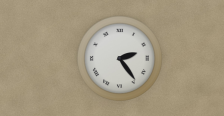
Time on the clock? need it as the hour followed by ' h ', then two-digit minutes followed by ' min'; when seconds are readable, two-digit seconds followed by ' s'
2 h 24 min
